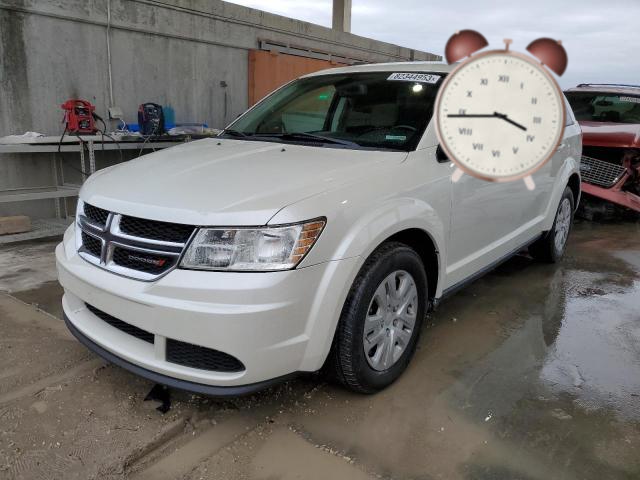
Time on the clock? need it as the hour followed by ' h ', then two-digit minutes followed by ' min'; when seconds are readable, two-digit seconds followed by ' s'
3 h 44 min
